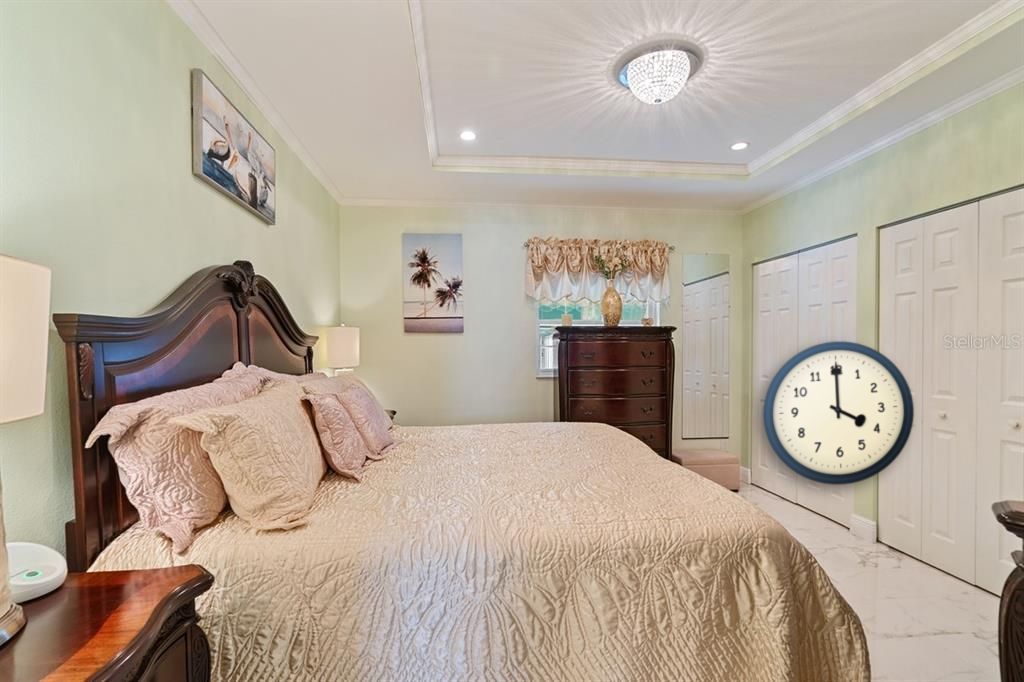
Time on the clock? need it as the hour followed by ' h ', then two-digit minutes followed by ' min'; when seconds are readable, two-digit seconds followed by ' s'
4 h 00 min
